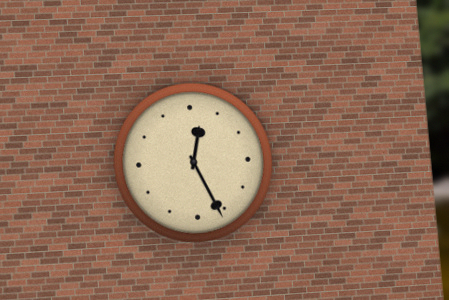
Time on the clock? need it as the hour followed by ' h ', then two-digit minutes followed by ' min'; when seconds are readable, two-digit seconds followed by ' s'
12 h 26 min
